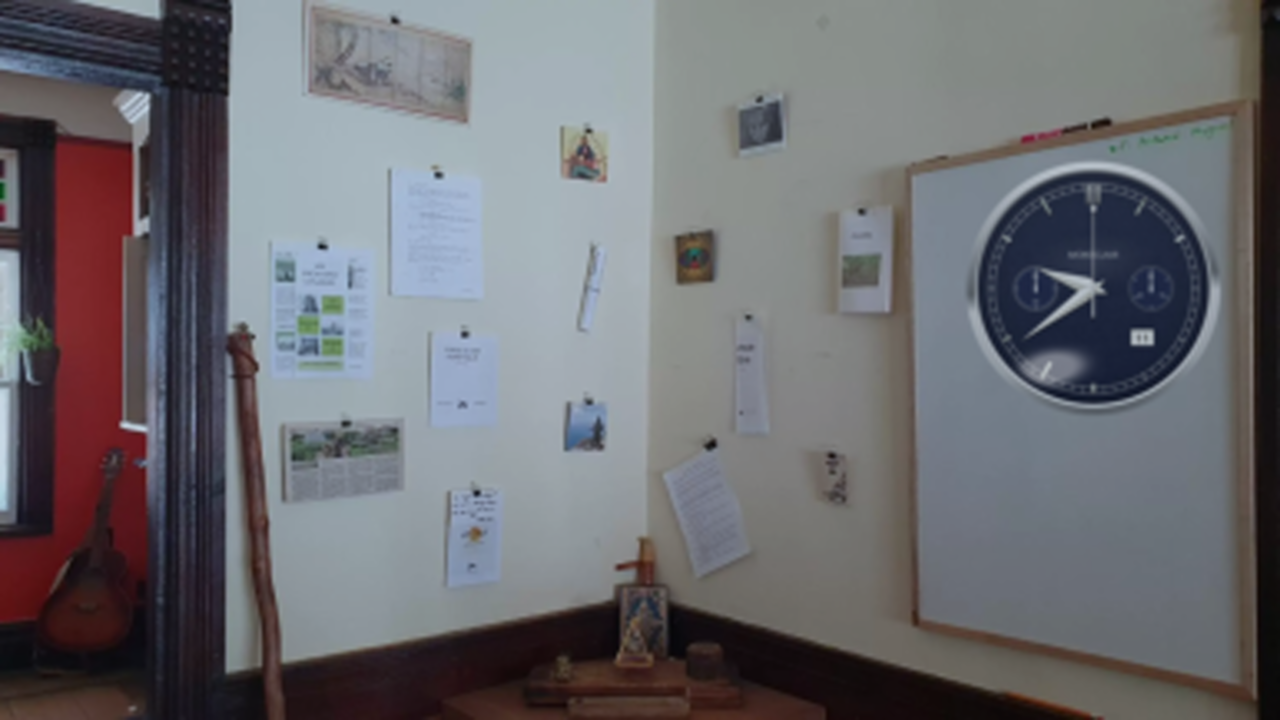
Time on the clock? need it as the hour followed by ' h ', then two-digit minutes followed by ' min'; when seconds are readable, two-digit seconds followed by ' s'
9 h 39 min
